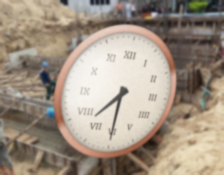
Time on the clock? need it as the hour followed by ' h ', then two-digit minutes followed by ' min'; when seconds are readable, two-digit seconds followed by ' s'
7 h 30 min
